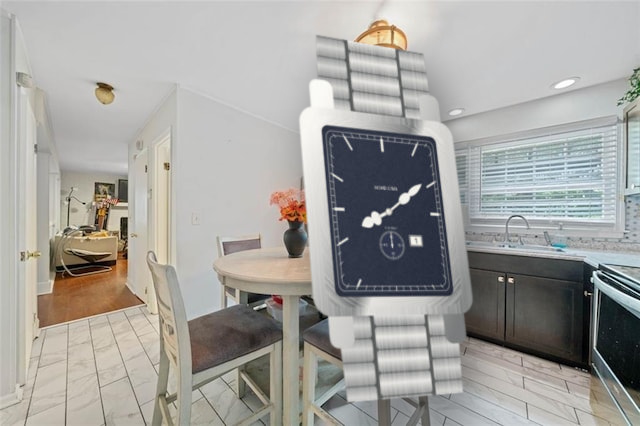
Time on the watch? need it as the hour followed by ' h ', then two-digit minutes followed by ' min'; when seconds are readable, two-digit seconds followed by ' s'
8 h 09 min
